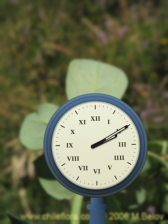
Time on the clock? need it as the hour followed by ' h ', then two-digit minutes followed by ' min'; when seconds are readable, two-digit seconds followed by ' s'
2 h 10 min
